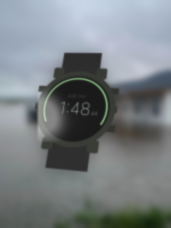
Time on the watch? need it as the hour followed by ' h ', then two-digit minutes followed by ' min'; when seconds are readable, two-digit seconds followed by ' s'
1 h 48 min
